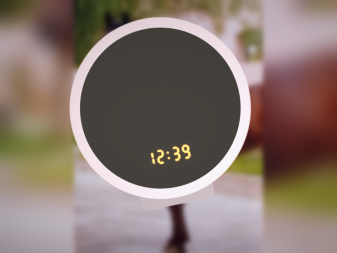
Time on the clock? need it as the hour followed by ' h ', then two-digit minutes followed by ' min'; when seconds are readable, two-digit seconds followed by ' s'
12 h 39 min
